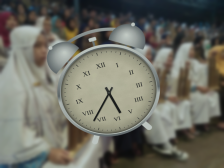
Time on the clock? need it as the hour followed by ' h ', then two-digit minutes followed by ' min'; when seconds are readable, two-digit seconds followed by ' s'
5 h 37 min
